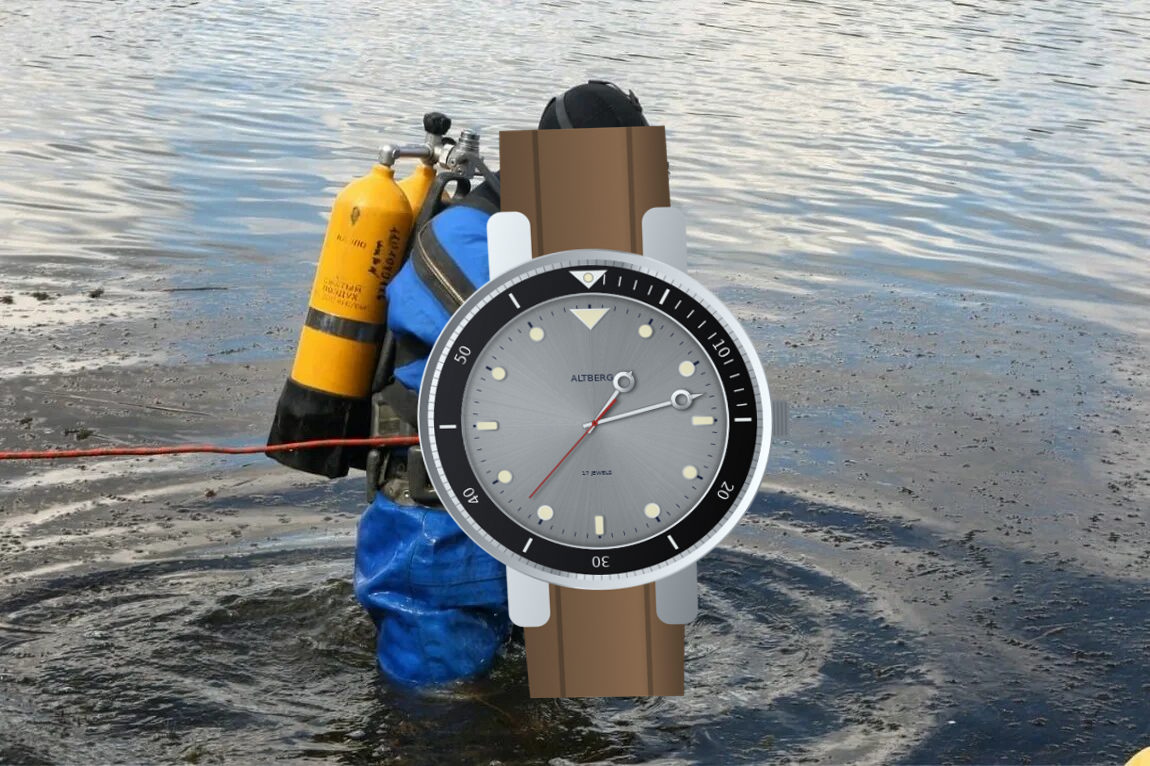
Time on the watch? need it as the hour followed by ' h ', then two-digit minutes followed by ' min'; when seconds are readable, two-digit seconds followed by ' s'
1 h 12 min 37 s
